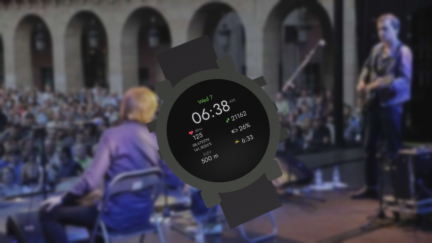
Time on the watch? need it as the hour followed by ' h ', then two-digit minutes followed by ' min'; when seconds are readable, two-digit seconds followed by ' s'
6 h 38 min
